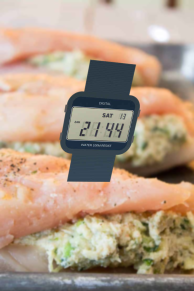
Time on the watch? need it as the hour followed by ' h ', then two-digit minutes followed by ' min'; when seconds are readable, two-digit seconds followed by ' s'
21 h 44 min
